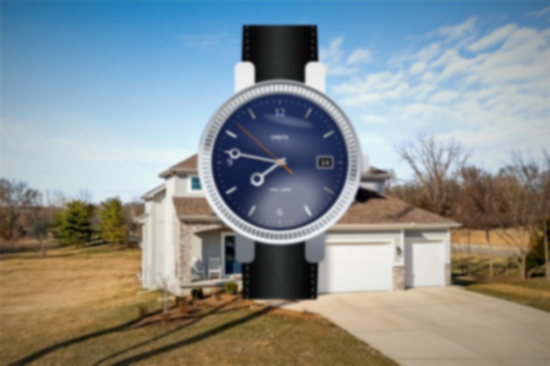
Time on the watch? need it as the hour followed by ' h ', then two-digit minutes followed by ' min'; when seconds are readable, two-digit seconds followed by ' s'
7 h 46 min 52 s
